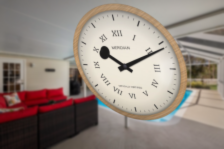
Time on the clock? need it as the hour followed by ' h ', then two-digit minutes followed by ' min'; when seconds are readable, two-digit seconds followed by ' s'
10 h 11 min
